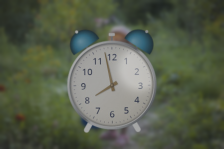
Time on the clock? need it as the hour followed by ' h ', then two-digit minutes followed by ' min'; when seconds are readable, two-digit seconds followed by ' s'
7 h 58 min
